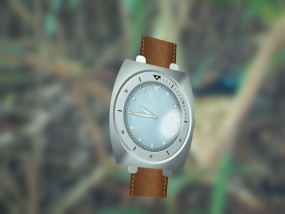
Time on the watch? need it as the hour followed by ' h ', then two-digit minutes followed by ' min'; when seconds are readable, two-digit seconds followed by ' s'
9 h 45 min
